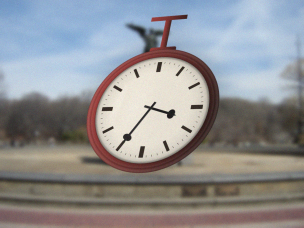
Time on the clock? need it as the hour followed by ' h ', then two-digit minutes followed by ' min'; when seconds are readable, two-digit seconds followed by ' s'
3 h 35 min
